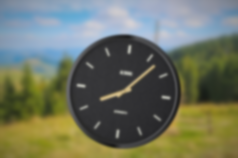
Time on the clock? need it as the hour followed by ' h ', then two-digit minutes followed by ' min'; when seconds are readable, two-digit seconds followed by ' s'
8 h 07 min
